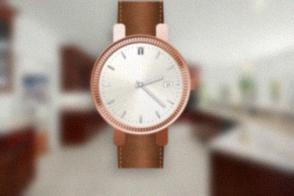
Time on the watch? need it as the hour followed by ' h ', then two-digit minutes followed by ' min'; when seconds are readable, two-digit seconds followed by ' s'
2 h 22 min
